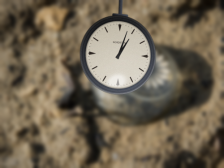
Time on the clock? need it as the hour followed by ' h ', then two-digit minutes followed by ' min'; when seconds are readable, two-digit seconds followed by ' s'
1 h 03 min
